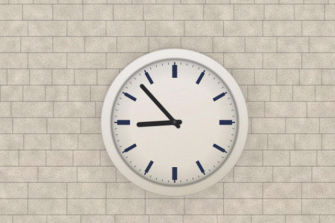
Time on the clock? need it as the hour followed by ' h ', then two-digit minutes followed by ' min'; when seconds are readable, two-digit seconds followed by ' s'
8 h 53 min
